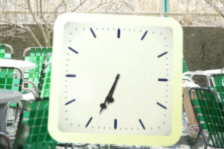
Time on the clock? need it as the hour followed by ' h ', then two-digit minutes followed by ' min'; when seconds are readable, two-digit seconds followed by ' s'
6 h 34 min
